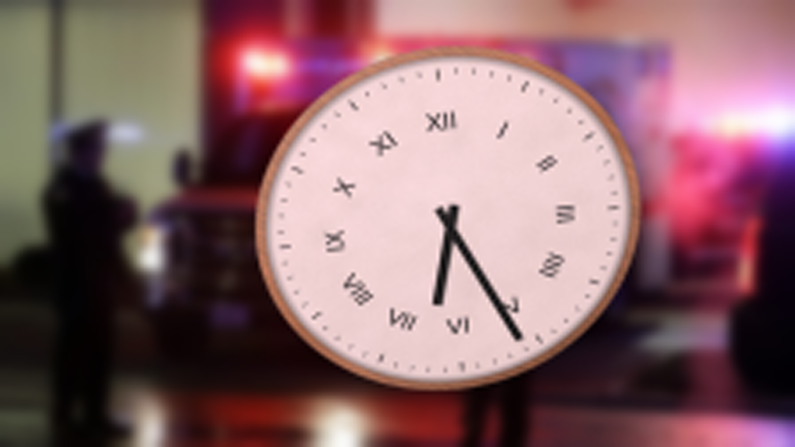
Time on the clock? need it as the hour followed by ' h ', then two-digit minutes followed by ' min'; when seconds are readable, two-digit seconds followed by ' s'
6 h 26 min
